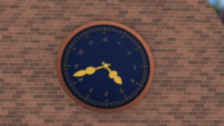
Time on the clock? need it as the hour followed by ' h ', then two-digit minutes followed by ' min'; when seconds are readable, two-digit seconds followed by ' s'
4 h 42 min
